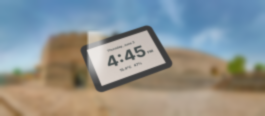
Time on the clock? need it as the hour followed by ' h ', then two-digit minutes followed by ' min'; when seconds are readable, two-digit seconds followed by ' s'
4 h 45 min
